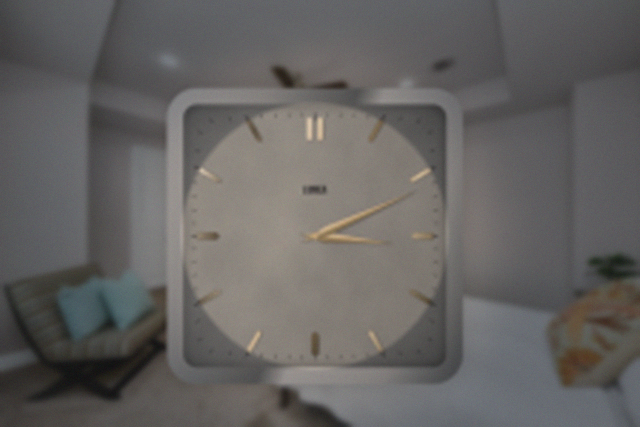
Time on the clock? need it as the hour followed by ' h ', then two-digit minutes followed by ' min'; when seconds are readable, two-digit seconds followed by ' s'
3 h 11 min
